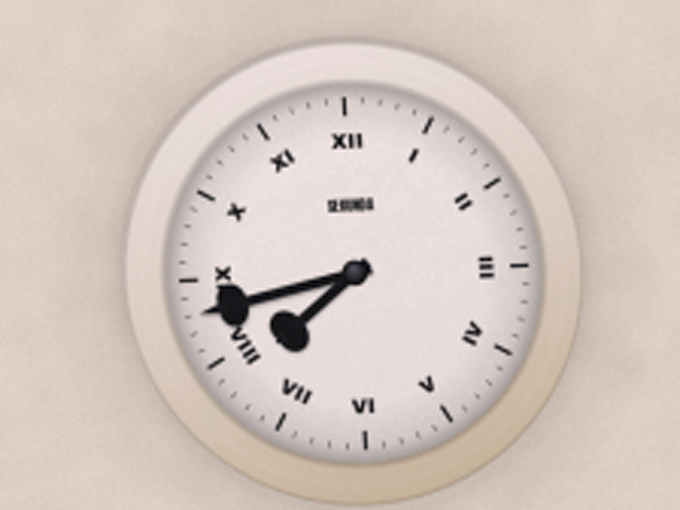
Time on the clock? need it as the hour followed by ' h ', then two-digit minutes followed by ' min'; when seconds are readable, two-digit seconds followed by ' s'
7 h 43 min
